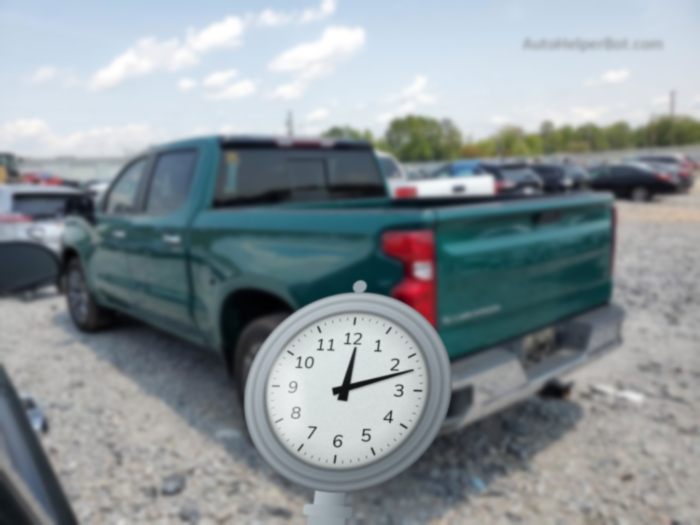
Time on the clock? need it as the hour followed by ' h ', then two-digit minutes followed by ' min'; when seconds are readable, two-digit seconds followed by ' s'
12 h 12 min
